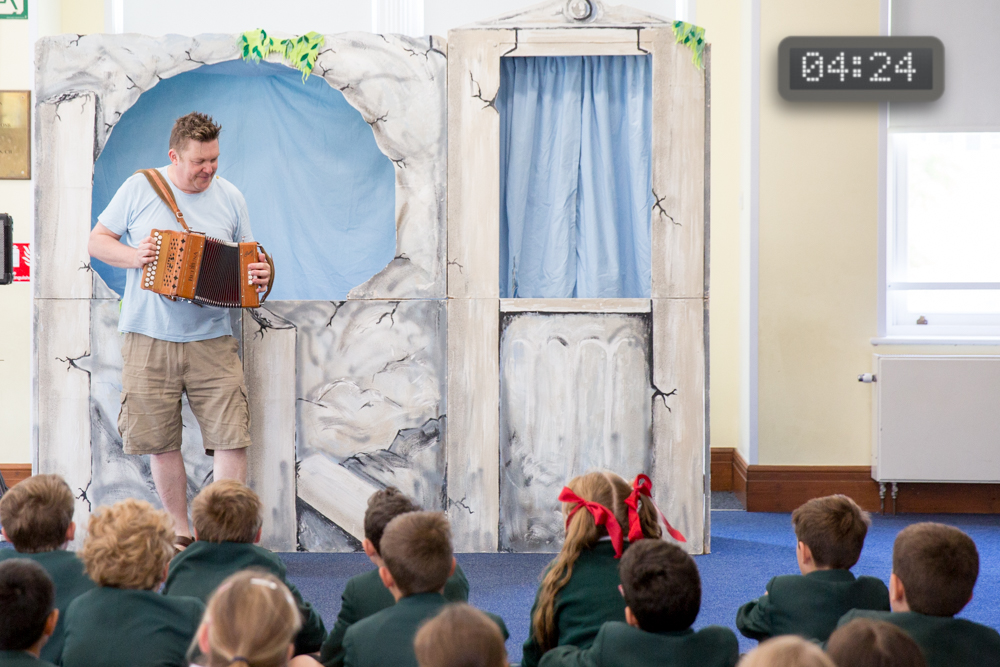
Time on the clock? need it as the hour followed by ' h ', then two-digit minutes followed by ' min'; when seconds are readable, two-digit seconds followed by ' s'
4 h 24 min
